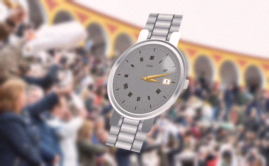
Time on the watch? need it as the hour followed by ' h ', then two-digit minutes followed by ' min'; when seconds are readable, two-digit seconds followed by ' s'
3 h 12 min
